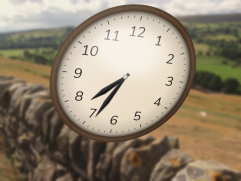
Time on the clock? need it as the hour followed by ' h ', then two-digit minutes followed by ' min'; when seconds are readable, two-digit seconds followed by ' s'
7 h 34 min
